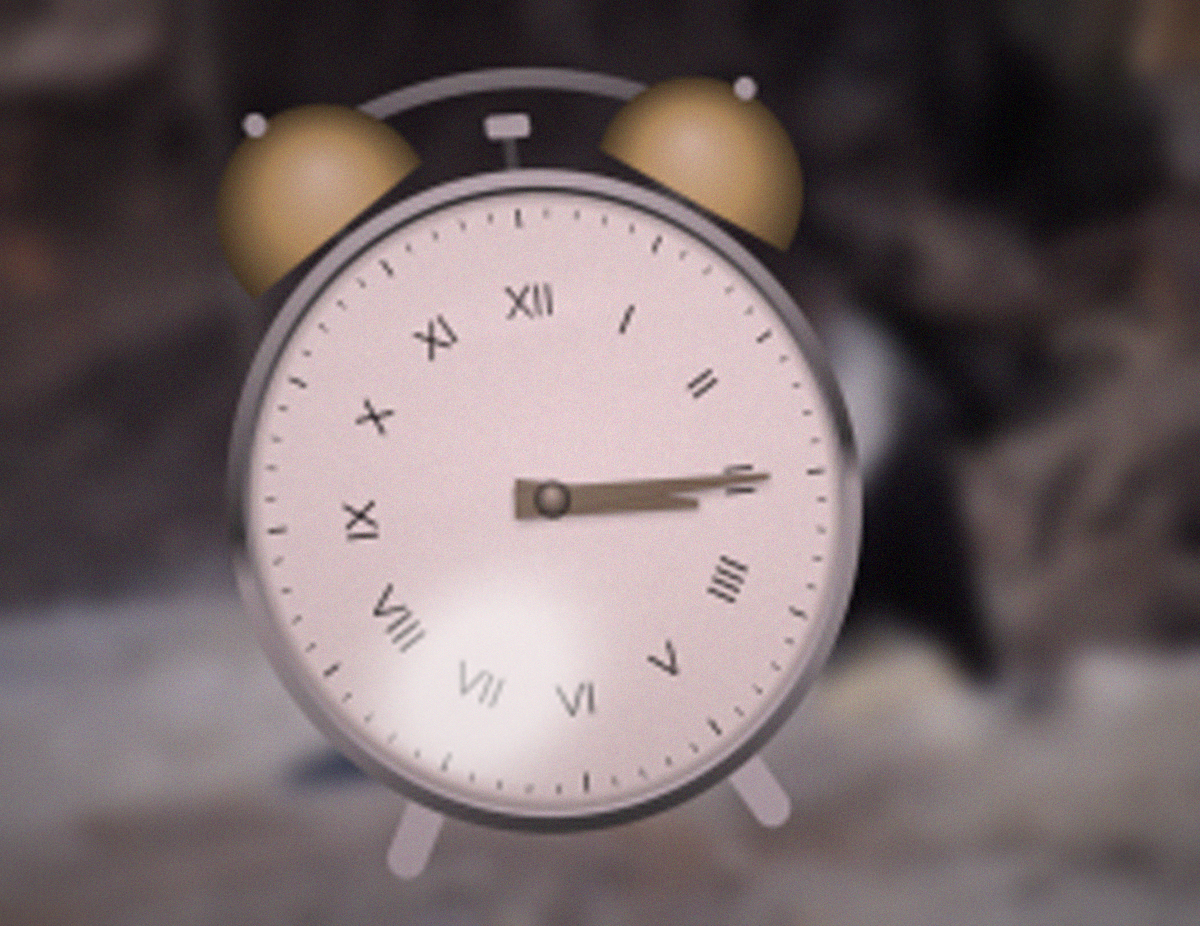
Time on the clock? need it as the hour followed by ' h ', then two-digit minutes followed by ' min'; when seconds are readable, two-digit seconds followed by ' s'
3 h 15 min
